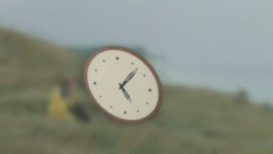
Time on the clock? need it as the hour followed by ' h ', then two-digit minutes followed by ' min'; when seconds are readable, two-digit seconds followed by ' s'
5 h 07 min
